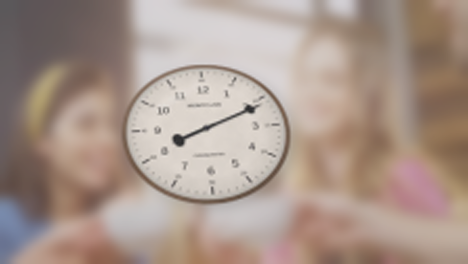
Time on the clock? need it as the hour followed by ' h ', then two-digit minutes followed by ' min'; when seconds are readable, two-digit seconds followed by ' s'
8 h 11 min
